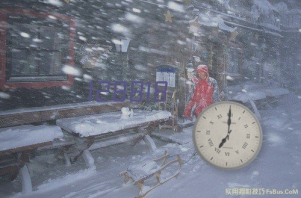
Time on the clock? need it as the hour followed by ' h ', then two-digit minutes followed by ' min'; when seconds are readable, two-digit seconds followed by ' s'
7 h 00 min
